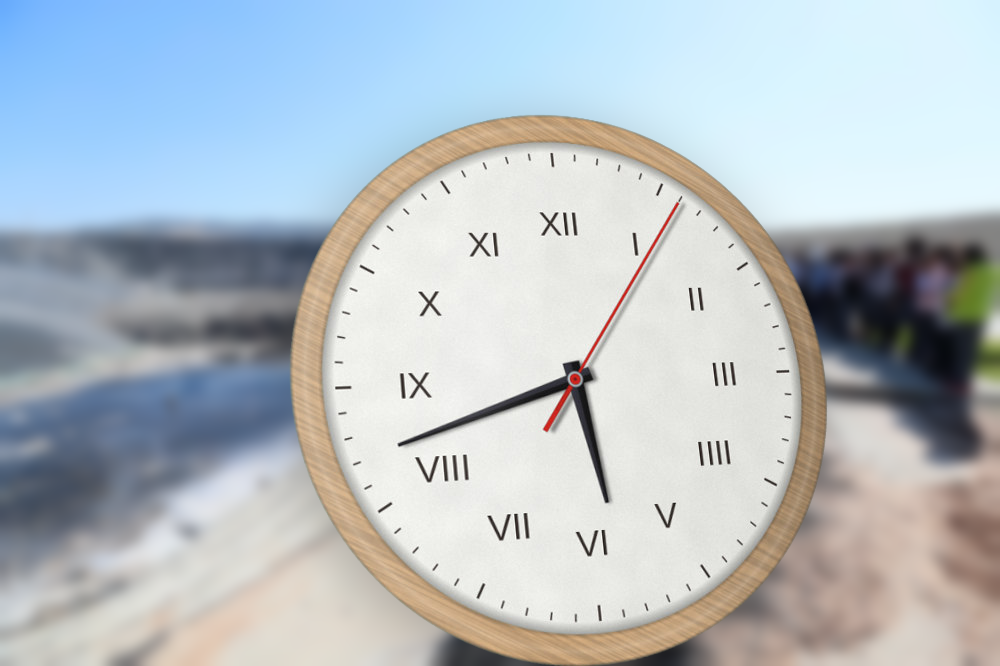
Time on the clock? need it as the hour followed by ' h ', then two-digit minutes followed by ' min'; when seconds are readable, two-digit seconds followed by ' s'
5 h 42 min 06 s
